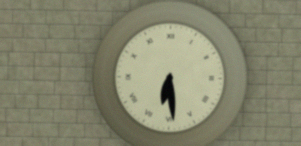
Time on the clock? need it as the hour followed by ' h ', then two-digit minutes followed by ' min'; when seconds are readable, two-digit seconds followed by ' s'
6 h 29 min
